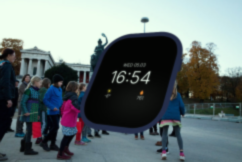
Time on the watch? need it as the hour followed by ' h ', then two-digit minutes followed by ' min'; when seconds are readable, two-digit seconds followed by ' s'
16 h 54 min
